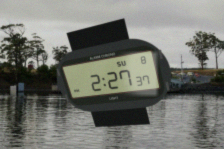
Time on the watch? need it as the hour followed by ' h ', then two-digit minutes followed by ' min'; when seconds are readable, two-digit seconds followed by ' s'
2 h 27 min
